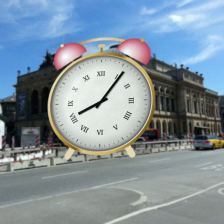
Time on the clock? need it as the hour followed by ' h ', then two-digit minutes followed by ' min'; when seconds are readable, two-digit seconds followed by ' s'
8 h 06 min
